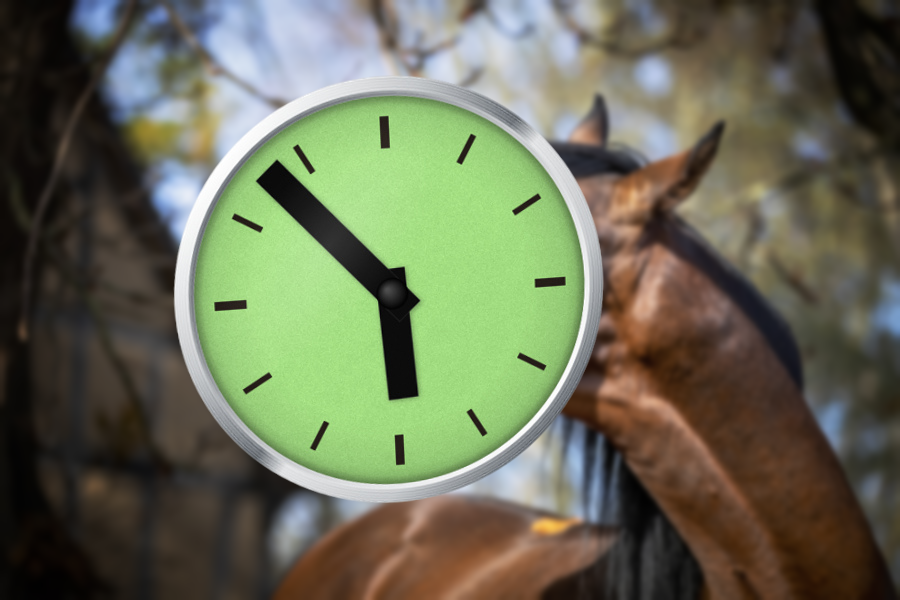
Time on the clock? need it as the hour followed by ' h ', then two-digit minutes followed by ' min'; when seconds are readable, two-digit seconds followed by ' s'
5 h 53 min
